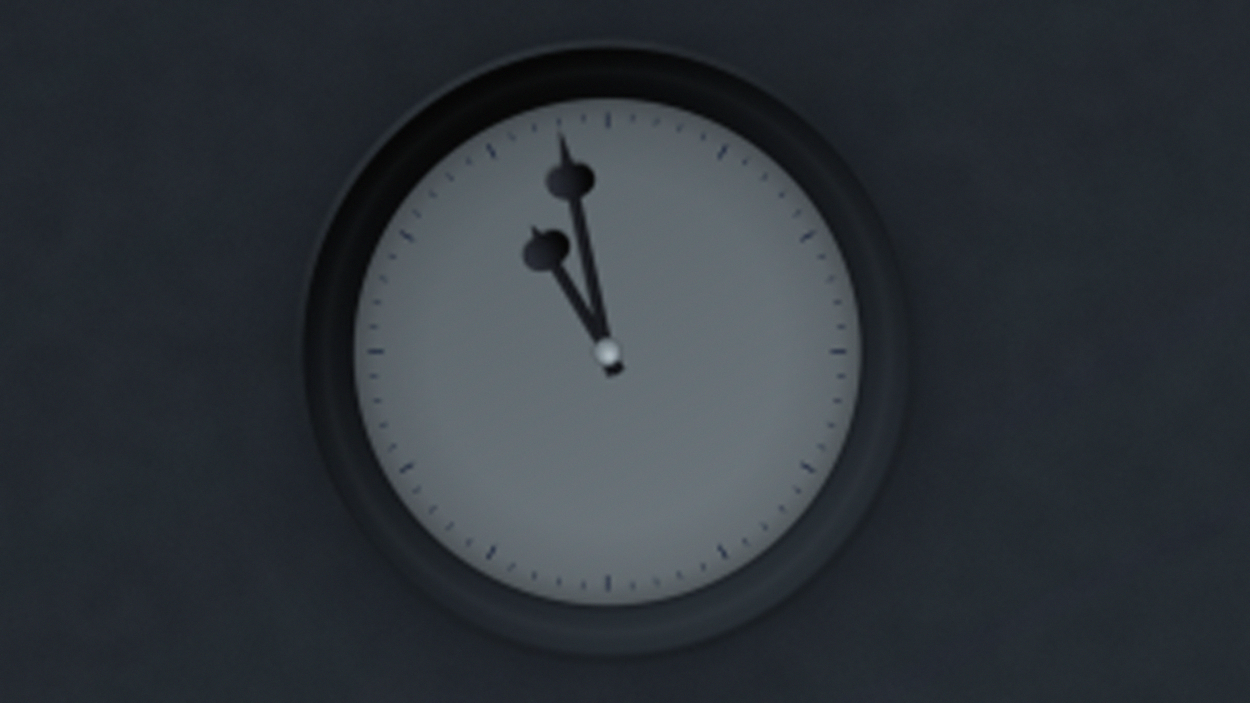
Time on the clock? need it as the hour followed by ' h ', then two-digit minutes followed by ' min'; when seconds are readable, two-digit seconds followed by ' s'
10 h 58 min
